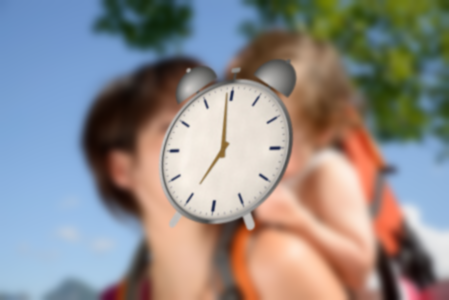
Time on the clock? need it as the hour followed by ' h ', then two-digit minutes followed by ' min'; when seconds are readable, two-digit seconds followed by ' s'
6 h 59 min
